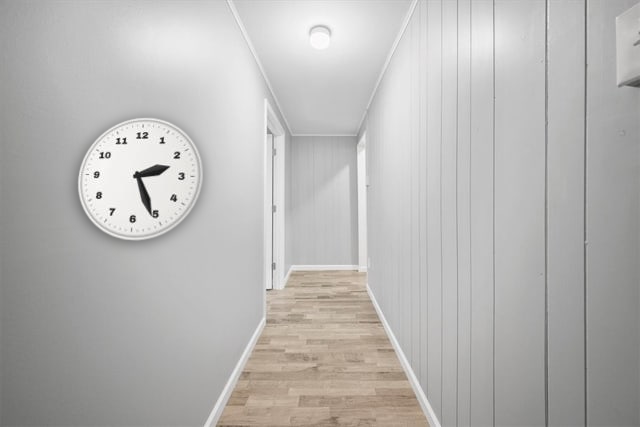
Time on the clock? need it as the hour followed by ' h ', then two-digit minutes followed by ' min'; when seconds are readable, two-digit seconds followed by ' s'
2 h 26 min
